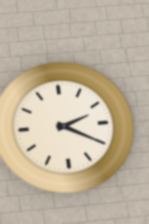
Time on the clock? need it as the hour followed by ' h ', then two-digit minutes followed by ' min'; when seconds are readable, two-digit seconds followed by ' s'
2 h 20 min
